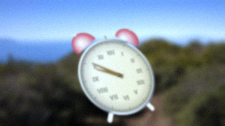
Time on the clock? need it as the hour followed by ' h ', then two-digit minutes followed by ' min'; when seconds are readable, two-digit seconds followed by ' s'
9 h 51 min
